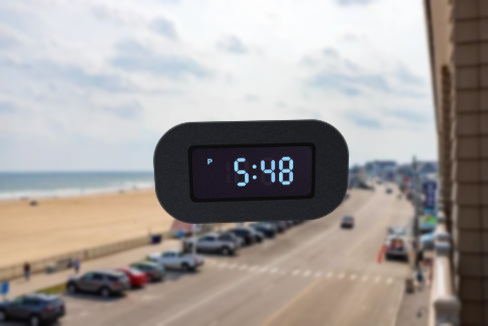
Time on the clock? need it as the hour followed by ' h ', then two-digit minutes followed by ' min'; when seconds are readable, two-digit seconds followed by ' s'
5 h 48 min
